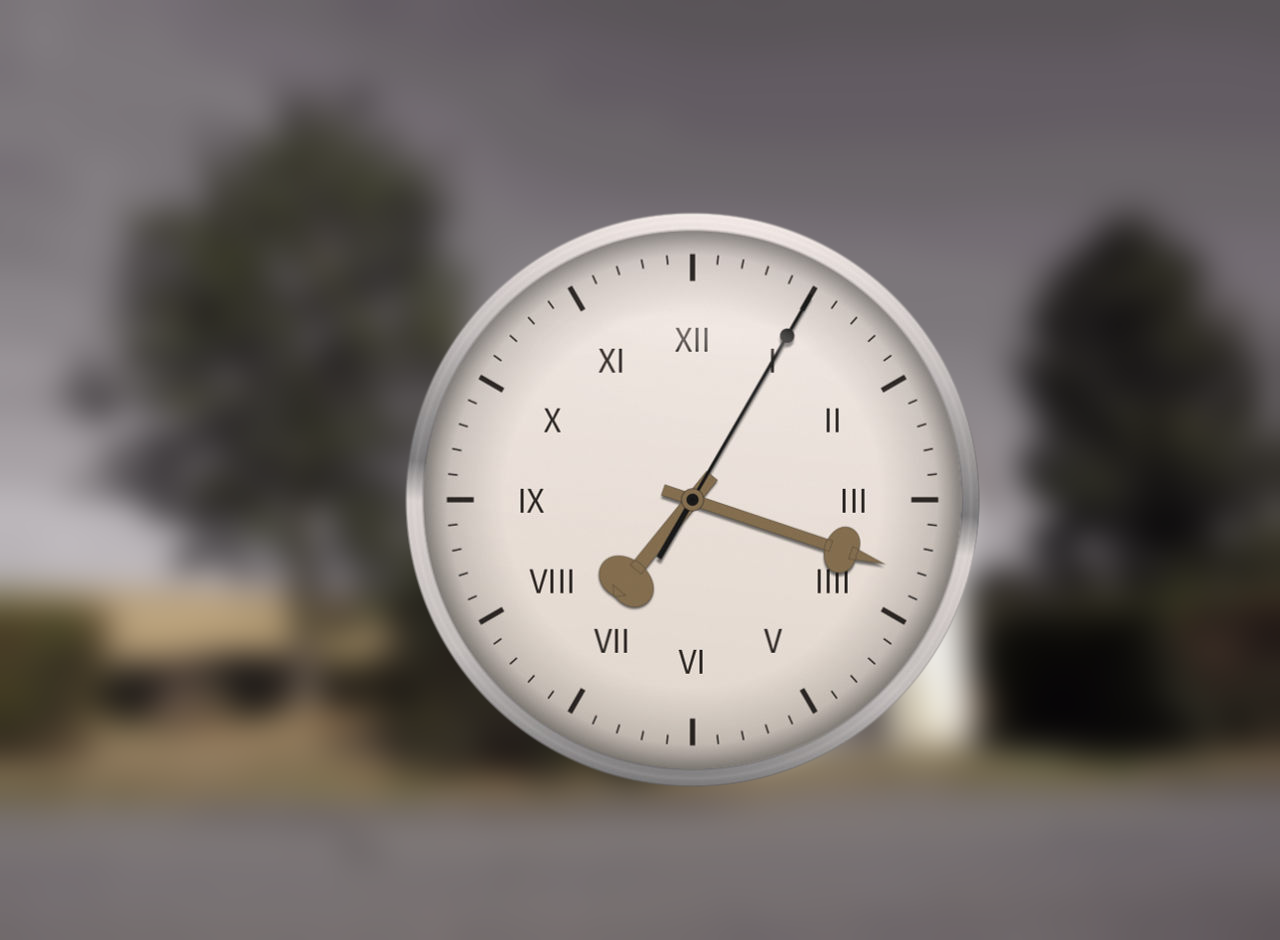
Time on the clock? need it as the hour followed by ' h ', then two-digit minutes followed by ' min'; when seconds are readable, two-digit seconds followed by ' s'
7 h 18 min 05 s
